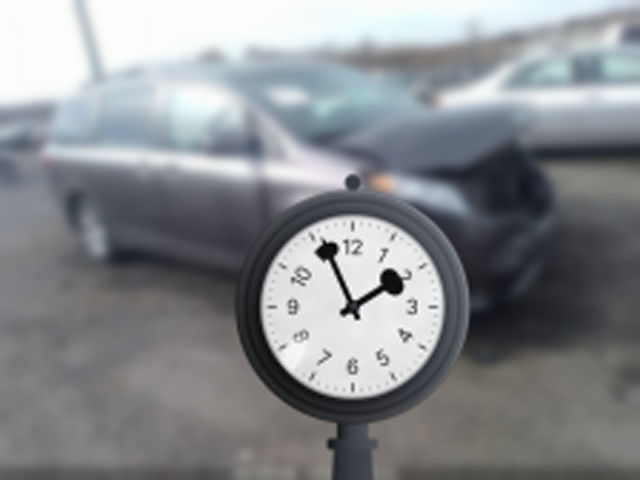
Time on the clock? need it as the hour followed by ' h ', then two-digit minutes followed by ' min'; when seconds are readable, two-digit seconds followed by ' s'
1 h 56 min
